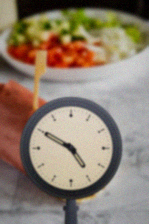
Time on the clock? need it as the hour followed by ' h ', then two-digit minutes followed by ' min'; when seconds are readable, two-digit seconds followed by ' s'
4 h 50 min
